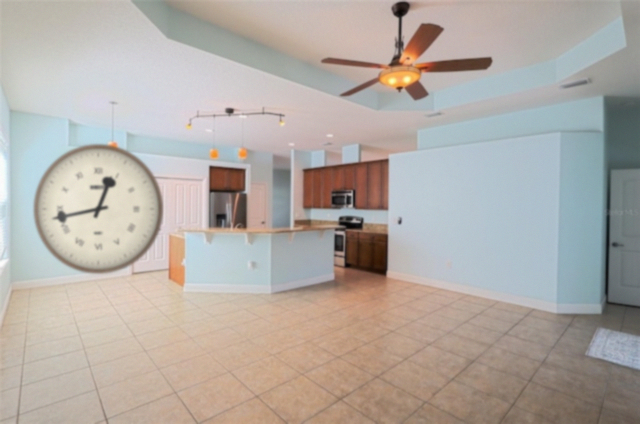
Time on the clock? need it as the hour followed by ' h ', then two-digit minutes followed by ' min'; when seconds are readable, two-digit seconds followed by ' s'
12 h 43 min
